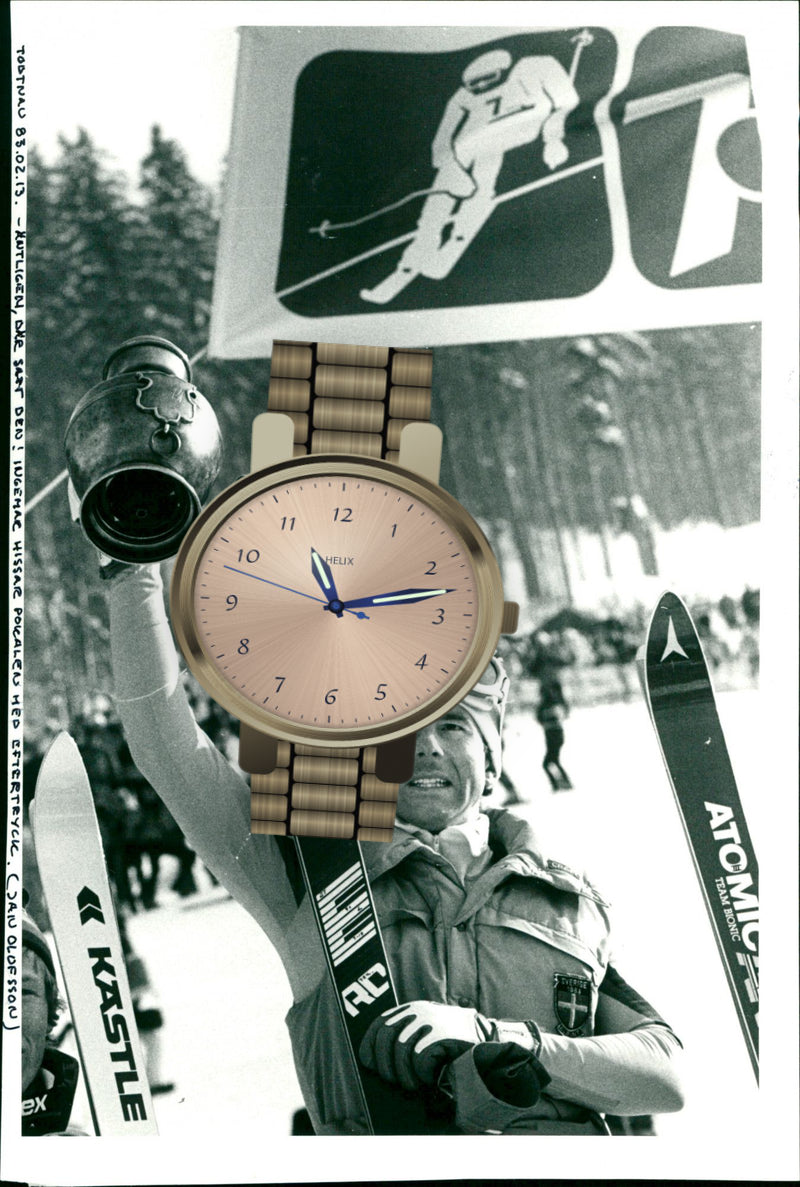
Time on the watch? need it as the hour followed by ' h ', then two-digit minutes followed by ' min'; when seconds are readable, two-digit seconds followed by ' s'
11 h 12 min 48 s
